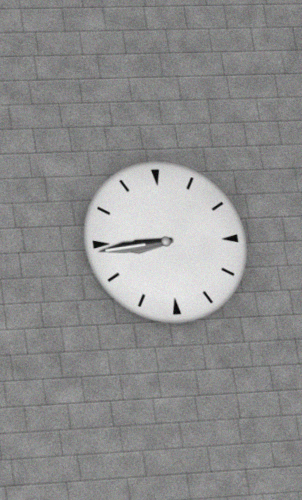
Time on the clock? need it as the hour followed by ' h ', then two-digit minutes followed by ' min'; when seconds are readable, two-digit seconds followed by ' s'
8 h 44 min
